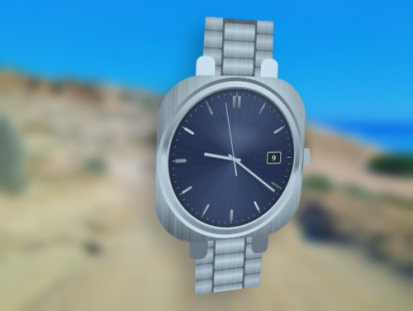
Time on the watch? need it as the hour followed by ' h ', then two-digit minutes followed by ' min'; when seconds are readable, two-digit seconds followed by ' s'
9 h 20 min 58 s
